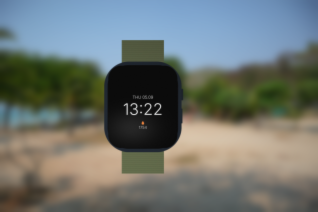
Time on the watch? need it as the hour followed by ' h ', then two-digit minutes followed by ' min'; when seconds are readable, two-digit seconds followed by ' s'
13 h 22 min
